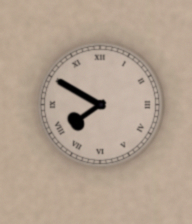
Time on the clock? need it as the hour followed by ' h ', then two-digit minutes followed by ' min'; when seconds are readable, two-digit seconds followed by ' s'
7 h 50 min
